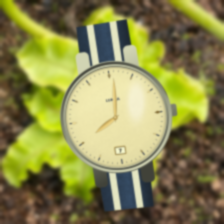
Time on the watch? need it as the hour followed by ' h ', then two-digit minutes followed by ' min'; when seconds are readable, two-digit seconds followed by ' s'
8 h 01 min
